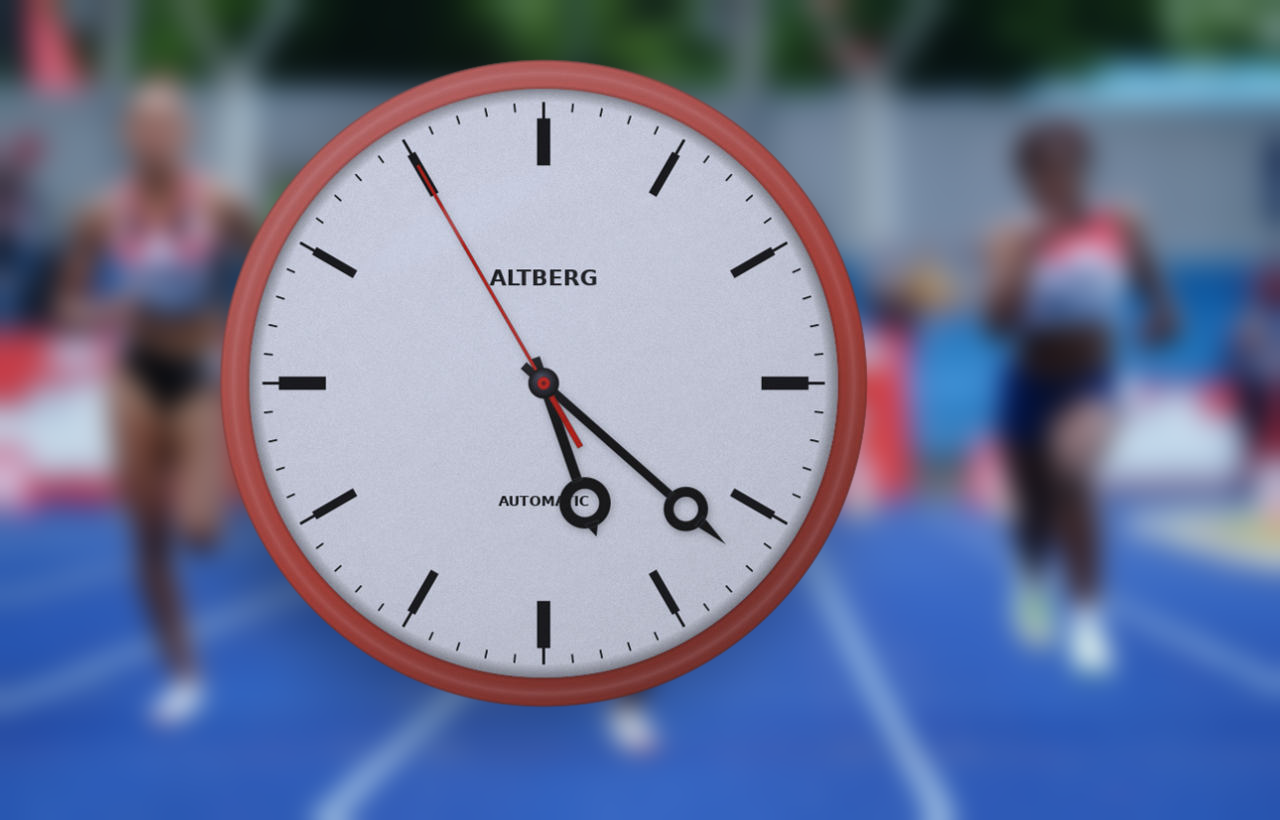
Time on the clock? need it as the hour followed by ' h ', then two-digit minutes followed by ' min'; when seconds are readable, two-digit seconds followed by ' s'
5 h 21 min 55 s
